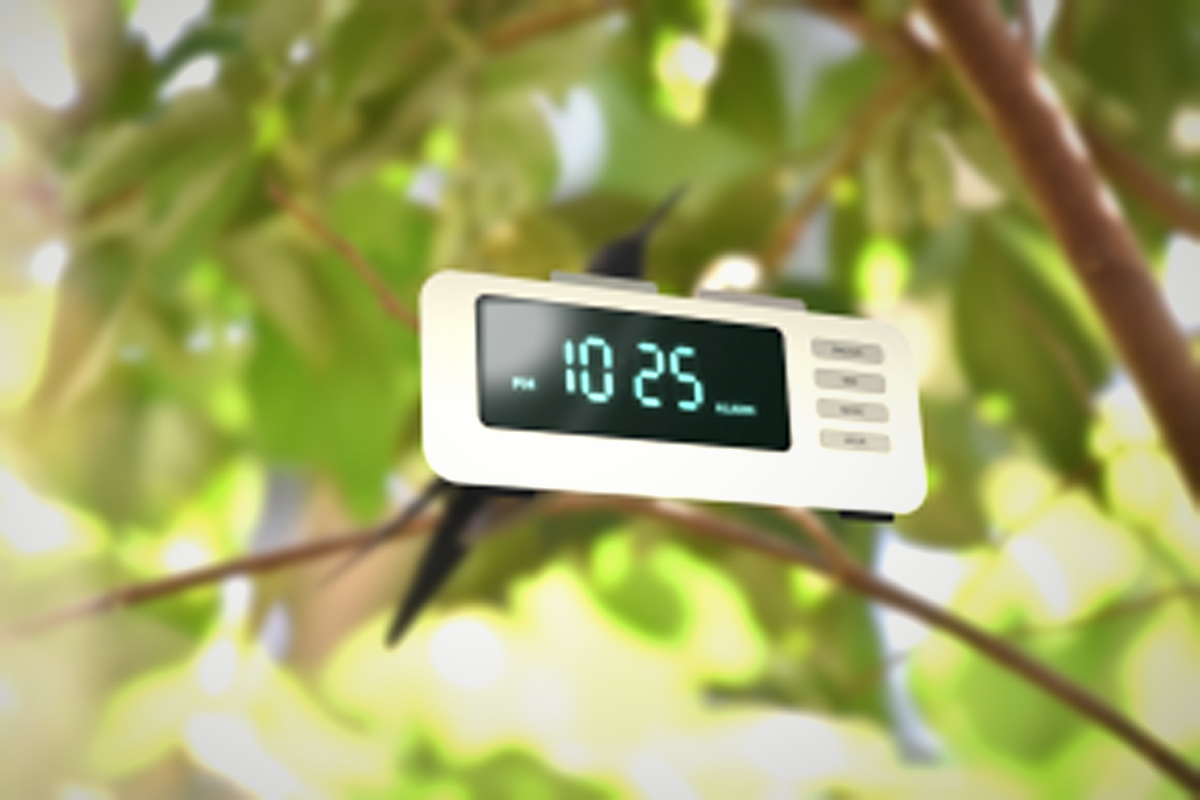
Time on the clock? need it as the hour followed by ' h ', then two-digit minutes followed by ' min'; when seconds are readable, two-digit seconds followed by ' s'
10 h 25 min
